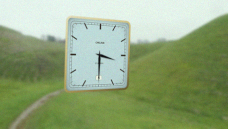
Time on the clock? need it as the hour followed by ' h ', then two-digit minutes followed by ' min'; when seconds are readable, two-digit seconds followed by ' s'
3 h 30 min
